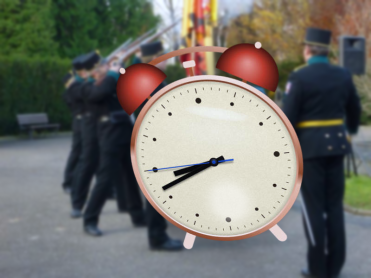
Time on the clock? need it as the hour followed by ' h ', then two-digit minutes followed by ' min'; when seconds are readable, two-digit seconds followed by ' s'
8 h 41 min 45 s
